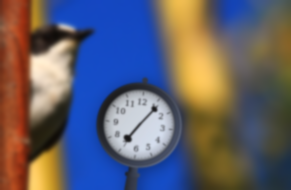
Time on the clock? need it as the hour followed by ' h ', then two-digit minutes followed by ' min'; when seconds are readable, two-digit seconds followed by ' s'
7 h 06 min
